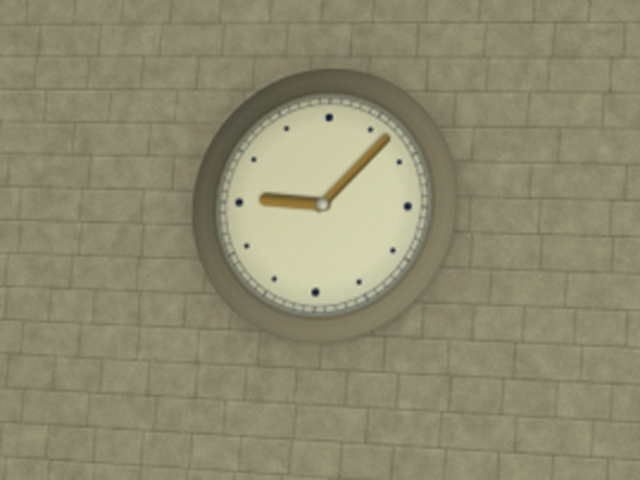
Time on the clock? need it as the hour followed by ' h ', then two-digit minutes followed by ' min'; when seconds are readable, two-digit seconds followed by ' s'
9 h 07 min
